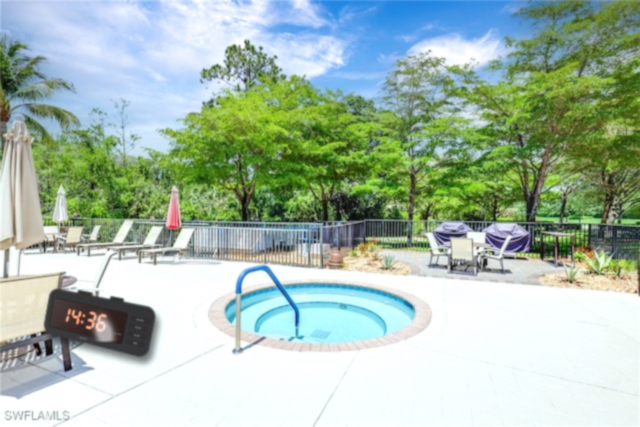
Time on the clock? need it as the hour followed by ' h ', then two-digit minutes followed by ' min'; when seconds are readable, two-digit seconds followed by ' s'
14 h 36 min
